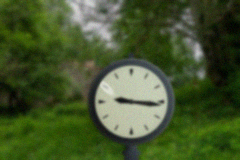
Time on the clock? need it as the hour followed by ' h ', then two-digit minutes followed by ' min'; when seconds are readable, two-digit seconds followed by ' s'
9 h 16 min
